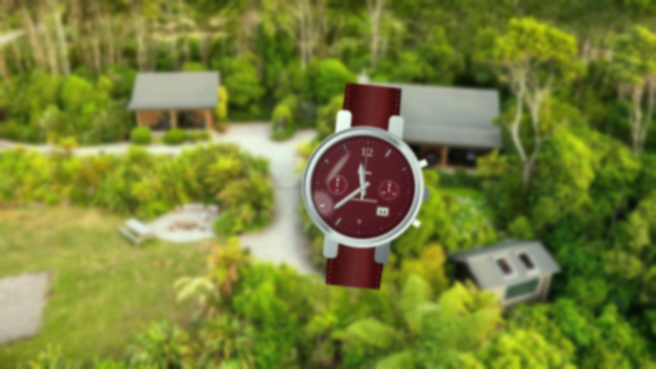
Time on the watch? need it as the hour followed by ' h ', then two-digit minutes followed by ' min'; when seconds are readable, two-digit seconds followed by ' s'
11 h 38 min
